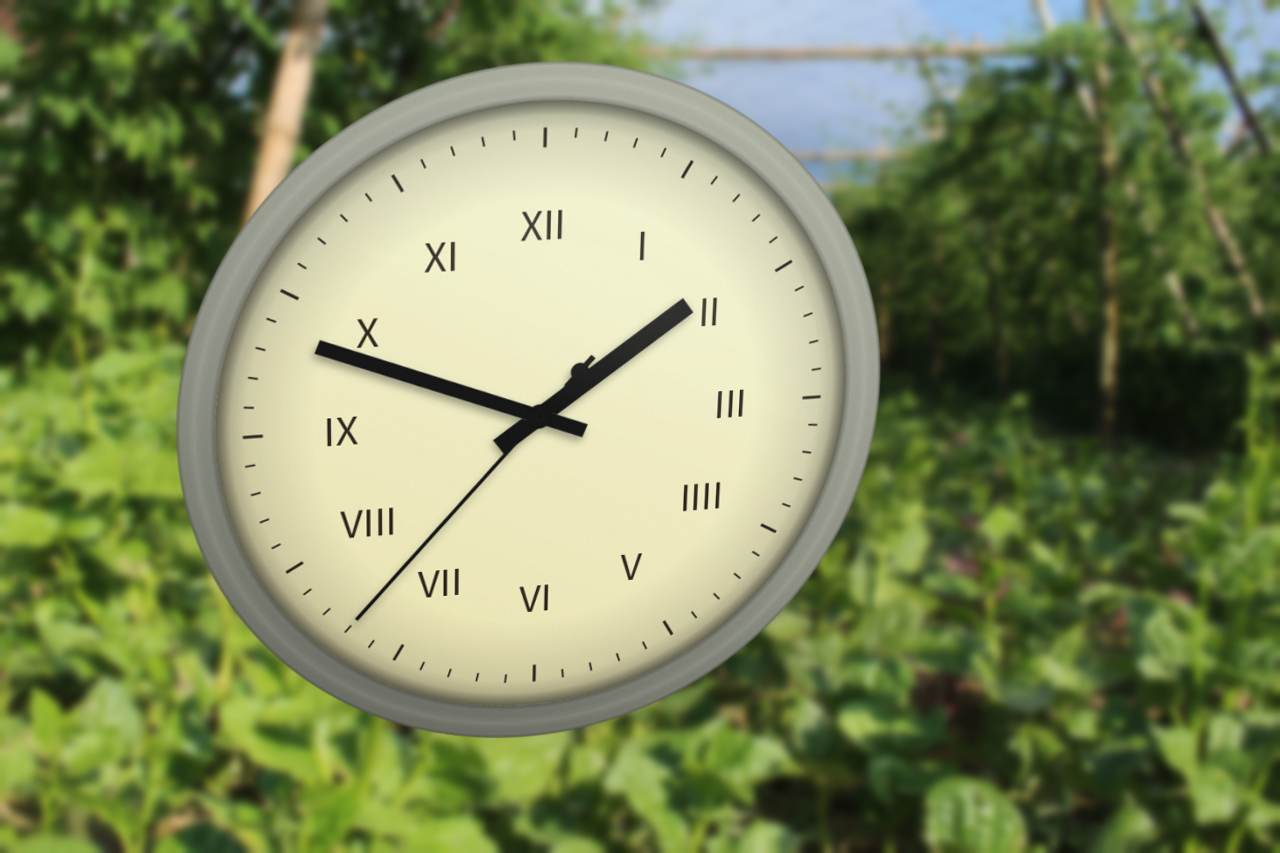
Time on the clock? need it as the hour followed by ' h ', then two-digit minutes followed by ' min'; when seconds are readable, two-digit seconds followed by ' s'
1 h 48 min 37 s
